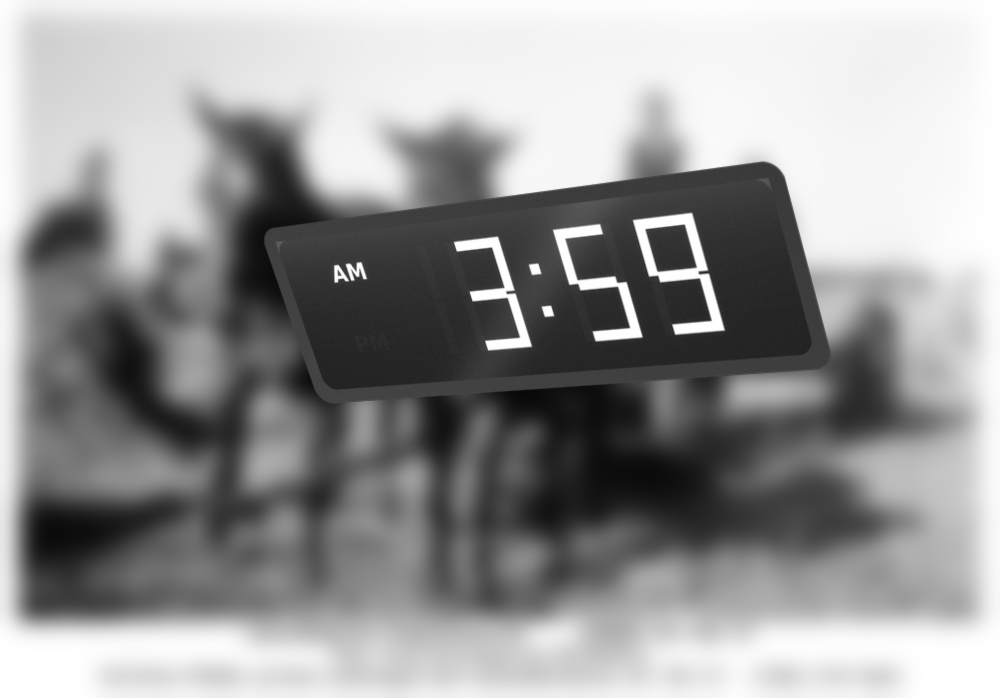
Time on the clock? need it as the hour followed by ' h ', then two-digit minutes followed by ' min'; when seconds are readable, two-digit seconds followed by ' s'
3 h 59 min
